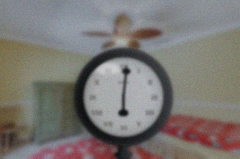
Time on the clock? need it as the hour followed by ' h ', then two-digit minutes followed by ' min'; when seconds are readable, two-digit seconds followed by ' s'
6 h 01 min
